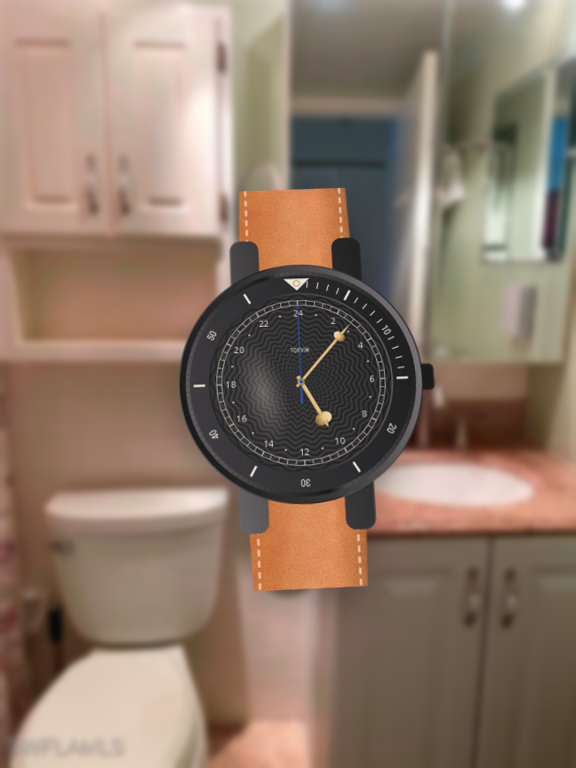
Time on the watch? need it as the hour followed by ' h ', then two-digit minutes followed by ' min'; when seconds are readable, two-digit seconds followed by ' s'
10 h 07 min 00 s
